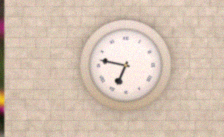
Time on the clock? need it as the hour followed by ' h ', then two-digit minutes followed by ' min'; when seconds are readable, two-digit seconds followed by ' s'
6 h 47 min
